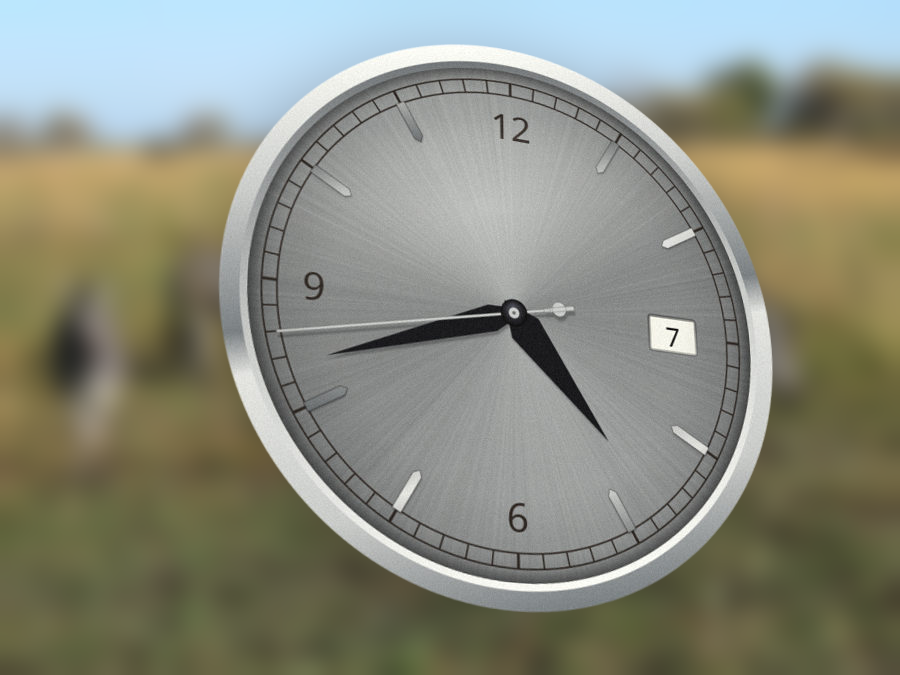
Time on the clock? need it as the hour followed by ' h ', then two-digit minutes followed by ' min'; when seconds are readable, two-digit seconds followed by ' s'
4 h 41 min 43 s
